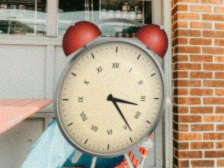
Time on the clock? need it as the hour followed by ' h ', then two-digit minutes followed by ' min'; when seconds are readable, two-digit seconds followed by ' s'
3 h 24 min
